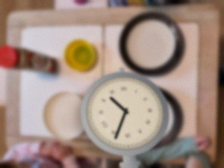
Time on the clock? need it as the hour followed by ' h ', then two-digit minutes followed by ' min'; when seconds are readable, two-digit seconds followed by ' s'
10 h 34 min
